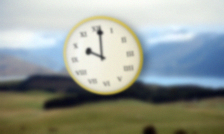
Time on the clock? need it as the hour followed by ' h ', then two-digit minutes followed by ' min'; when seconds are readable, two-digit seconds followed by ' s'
10 h 01 min
